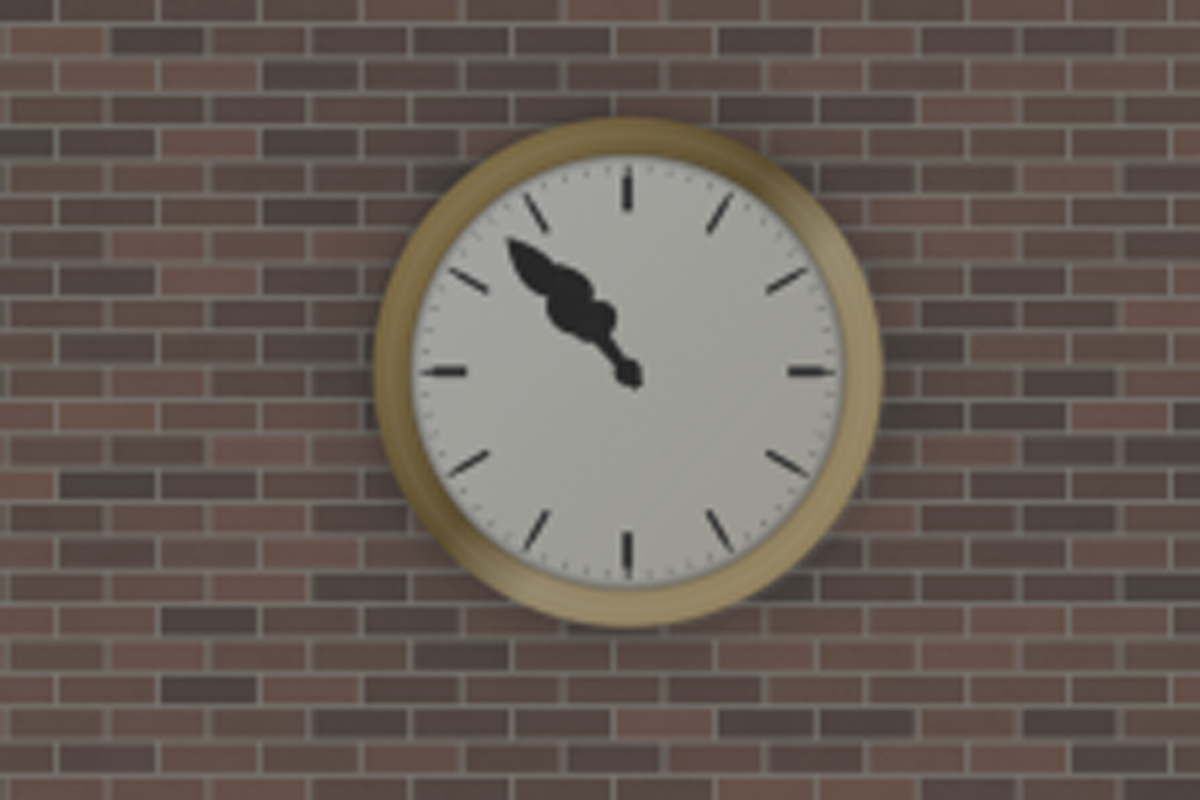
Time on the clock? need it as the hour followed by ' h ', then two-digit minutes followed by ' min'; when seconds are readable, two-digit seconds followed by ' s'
10 h 53 min
